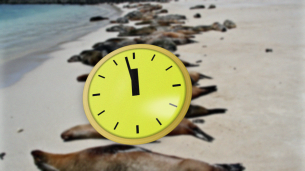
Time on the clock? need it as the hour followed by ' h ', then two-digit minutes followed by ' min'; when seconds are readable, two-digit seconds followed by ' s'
11 h 58 min
